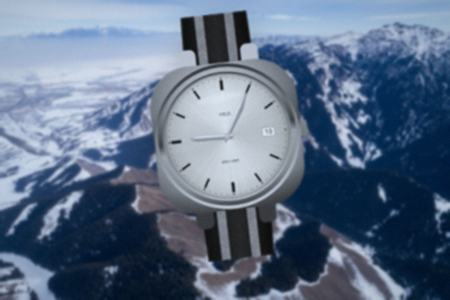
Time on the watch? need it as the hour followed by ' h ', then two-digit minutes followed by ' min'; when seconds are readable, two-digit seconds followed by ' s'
9 h 05 min
